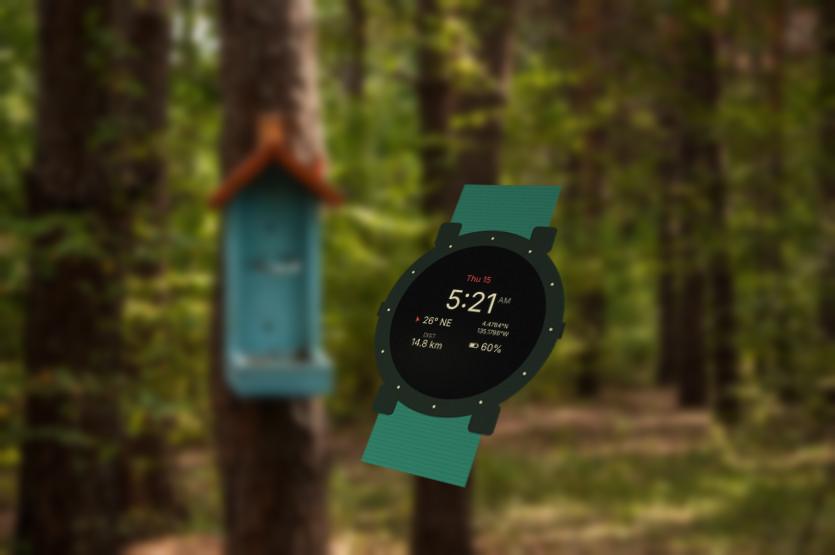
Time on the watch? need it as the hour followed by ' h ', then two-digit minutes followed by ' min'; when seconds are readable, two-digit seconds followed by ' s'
5 h 21 min
